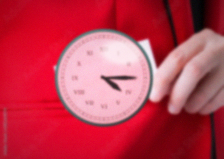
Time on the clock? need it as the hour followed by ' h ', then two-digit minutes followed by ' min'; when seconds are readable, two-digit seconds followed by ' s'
4 h 15 min
